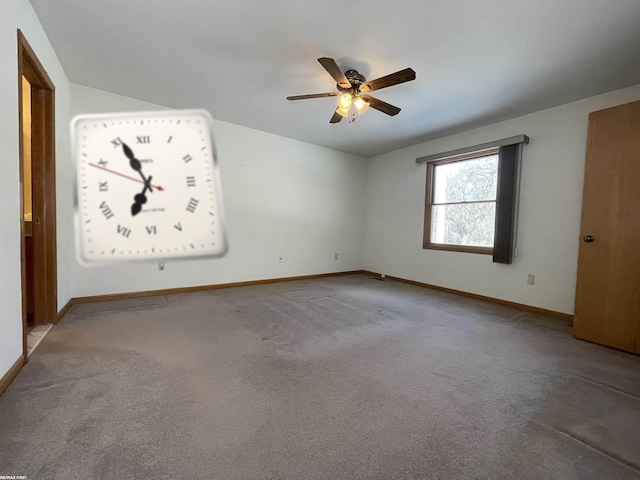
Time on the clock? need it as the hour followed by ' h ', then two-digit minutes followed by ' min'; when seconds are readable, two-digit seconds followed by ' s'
6 h 55 min 49 s
